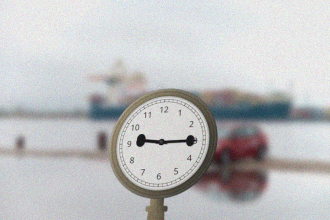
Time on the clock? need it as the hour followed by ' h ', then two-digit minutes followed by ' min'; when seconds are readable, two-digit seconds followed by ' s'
9 h 15 min
